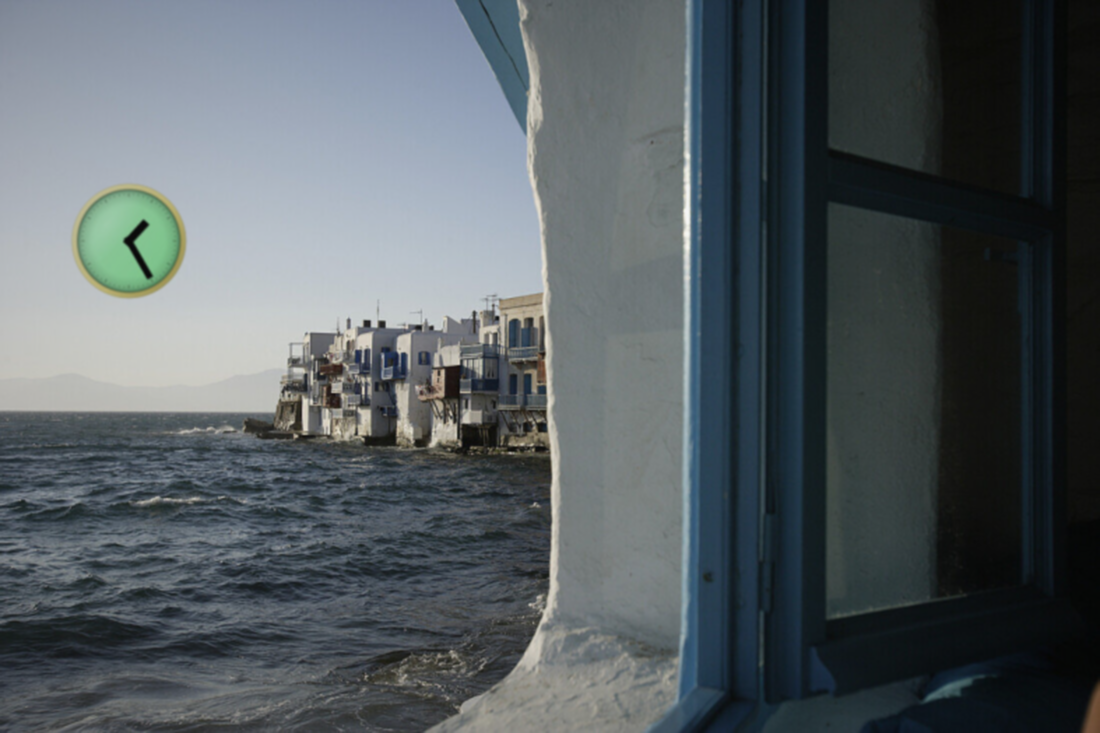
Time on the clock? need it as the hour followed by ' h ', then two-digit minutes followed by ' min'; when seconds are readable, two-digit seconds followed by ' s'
1 h 25 min
